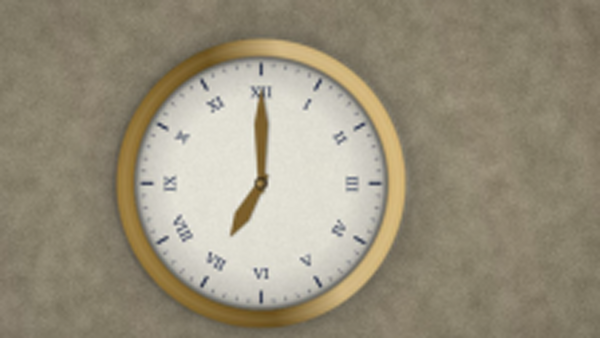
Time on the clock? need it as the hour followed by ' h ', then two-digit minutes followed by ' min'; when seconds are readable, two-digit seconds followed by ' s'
7 h 00 min
